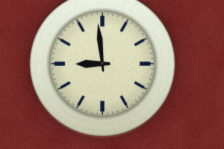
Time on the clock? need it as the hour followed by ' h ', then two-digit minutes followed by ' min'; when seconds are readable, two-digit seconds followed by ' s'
8 h 59 min
